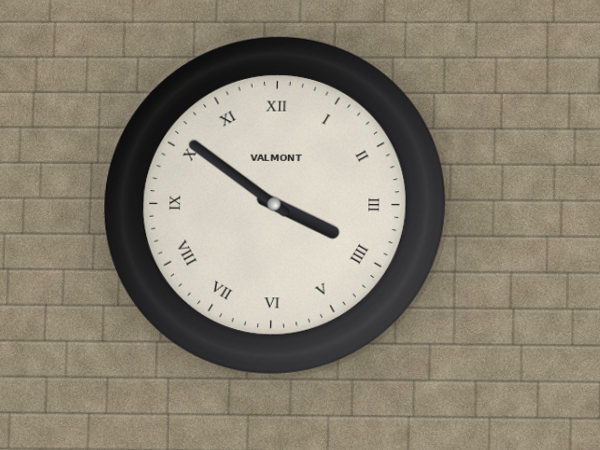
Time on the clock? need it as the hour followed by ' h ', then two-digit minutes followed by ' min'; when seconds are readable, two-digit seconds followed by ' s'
3 h 51 min
